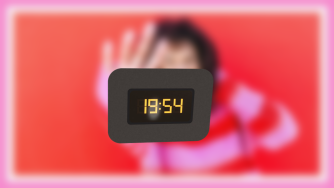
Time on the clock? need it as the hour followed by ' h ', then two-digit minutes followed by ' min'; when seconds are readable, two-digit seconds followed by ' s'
19 h 54 min
